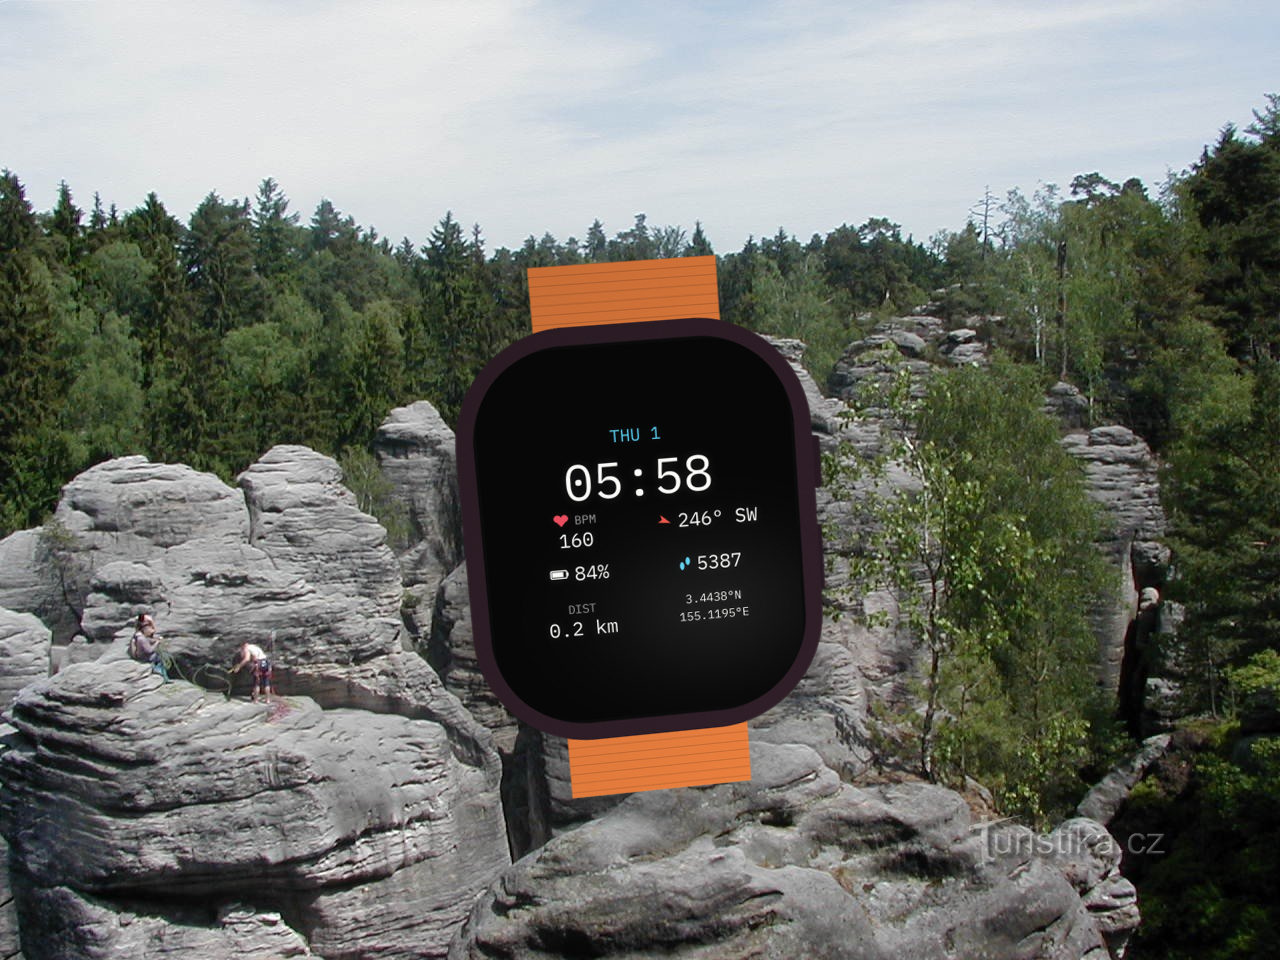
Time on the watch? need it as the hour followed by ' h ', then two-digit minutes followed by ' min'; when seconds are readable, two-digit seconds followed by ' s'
5 h 58 min
